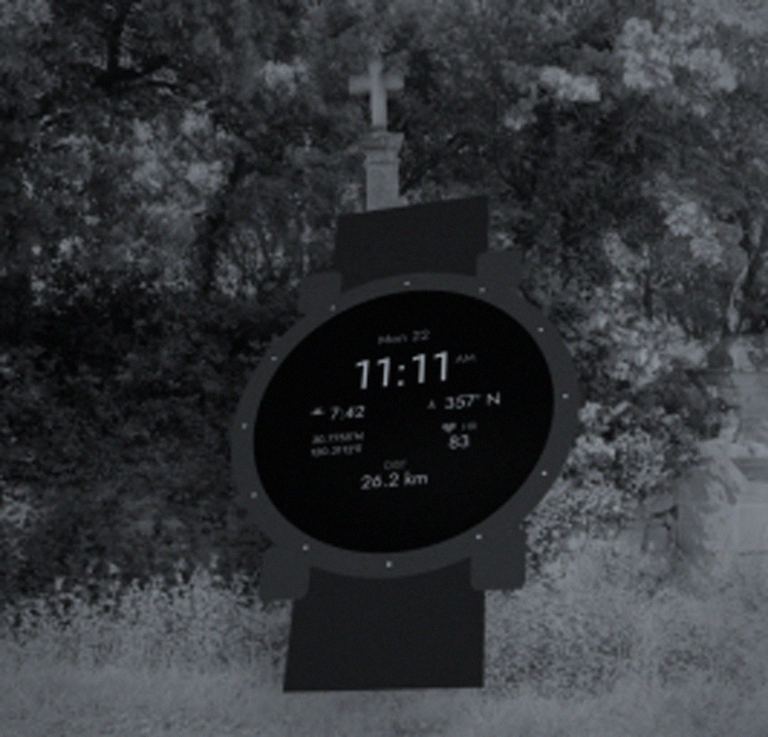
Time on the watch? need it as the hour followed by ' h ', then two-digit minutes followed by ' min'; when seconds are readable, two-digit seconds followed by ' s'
11 h 11 min
